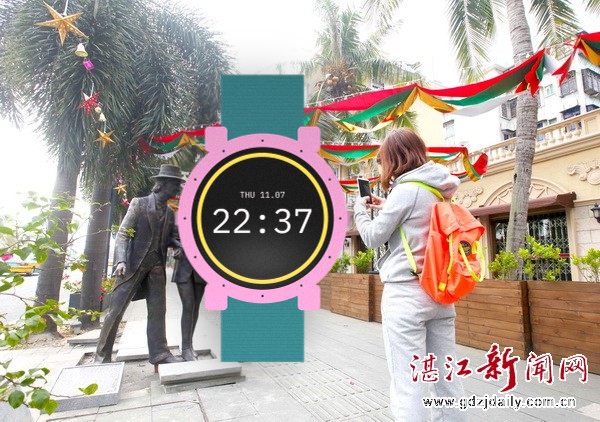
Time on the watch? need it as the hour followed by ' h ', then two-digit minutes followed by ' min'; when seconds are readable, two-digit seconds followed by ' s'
22 h 37 min
